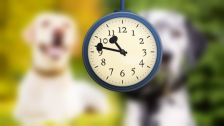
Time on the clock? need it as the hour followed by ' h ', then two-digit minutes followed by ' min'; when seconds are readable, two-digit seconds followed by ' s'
10 h 47 min
